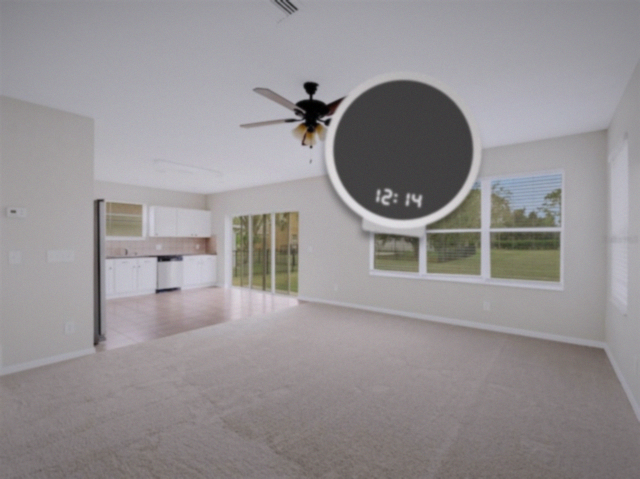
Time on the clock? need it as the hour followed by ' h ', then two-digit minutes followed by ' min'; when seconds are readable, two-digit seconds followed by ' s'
12 h 14 min
